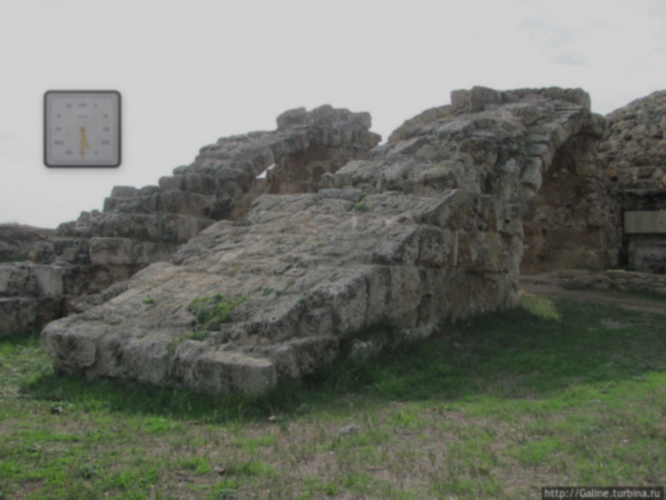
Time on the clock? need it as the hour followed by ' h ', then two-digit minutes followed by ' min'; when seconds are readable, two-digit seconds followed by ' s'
5 h 30 min
